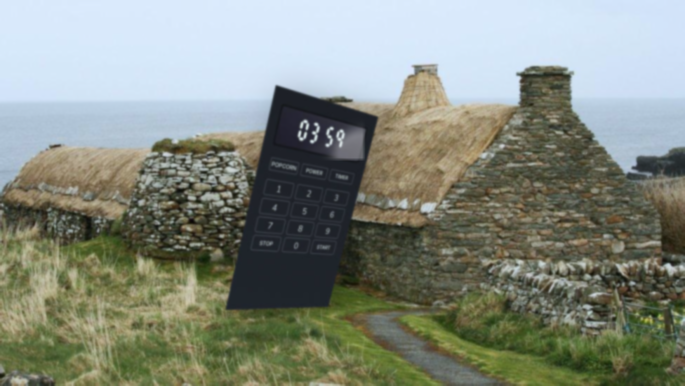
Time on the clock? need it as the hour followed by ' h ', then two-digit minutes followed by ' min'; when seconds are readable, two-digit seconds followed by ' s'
3 h 59 min
